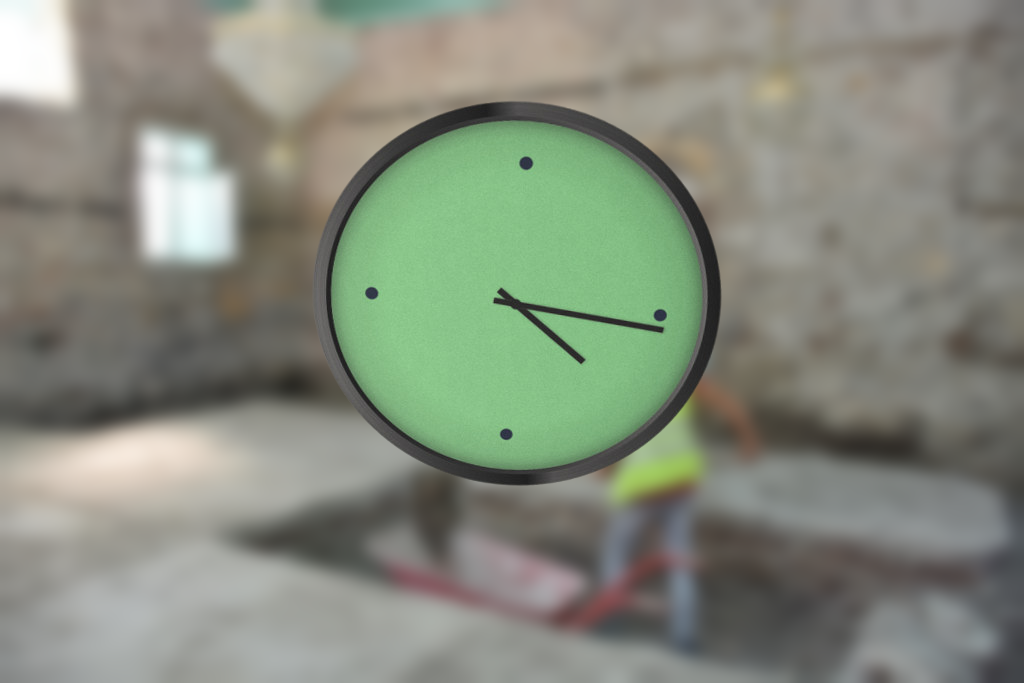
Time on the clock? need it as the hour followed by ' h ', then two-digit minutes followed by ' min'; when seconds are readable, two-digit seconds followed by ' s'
4 h 16 min
